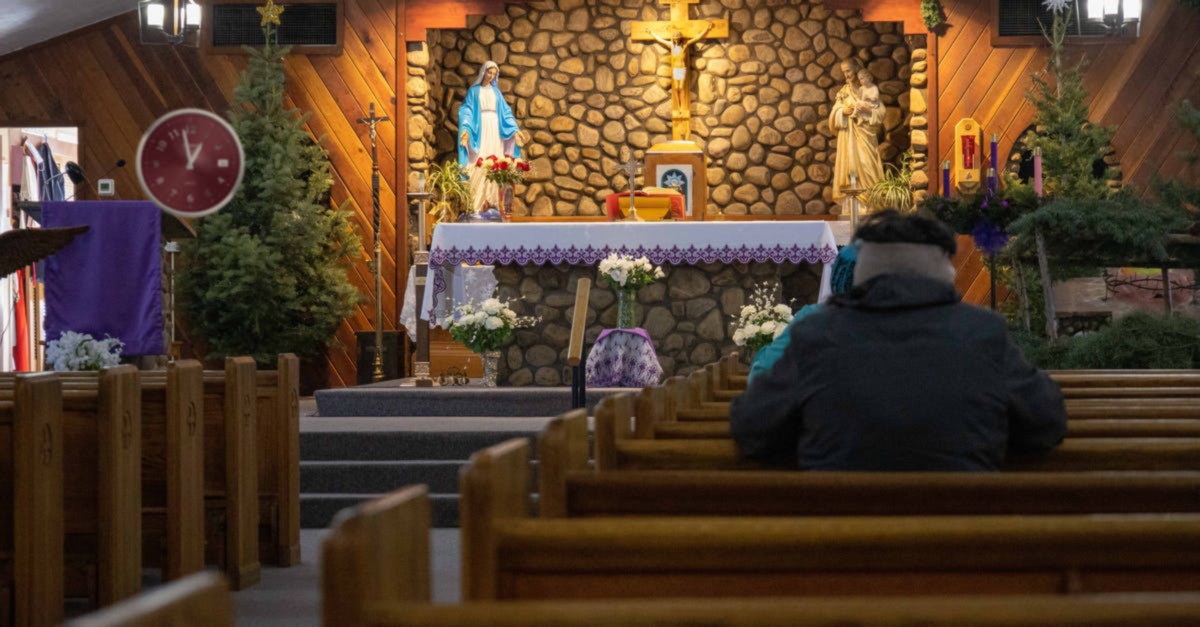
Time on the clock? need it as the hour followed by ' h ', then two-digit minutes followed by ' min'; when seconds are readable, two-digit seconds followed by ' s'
12 h 58 min
